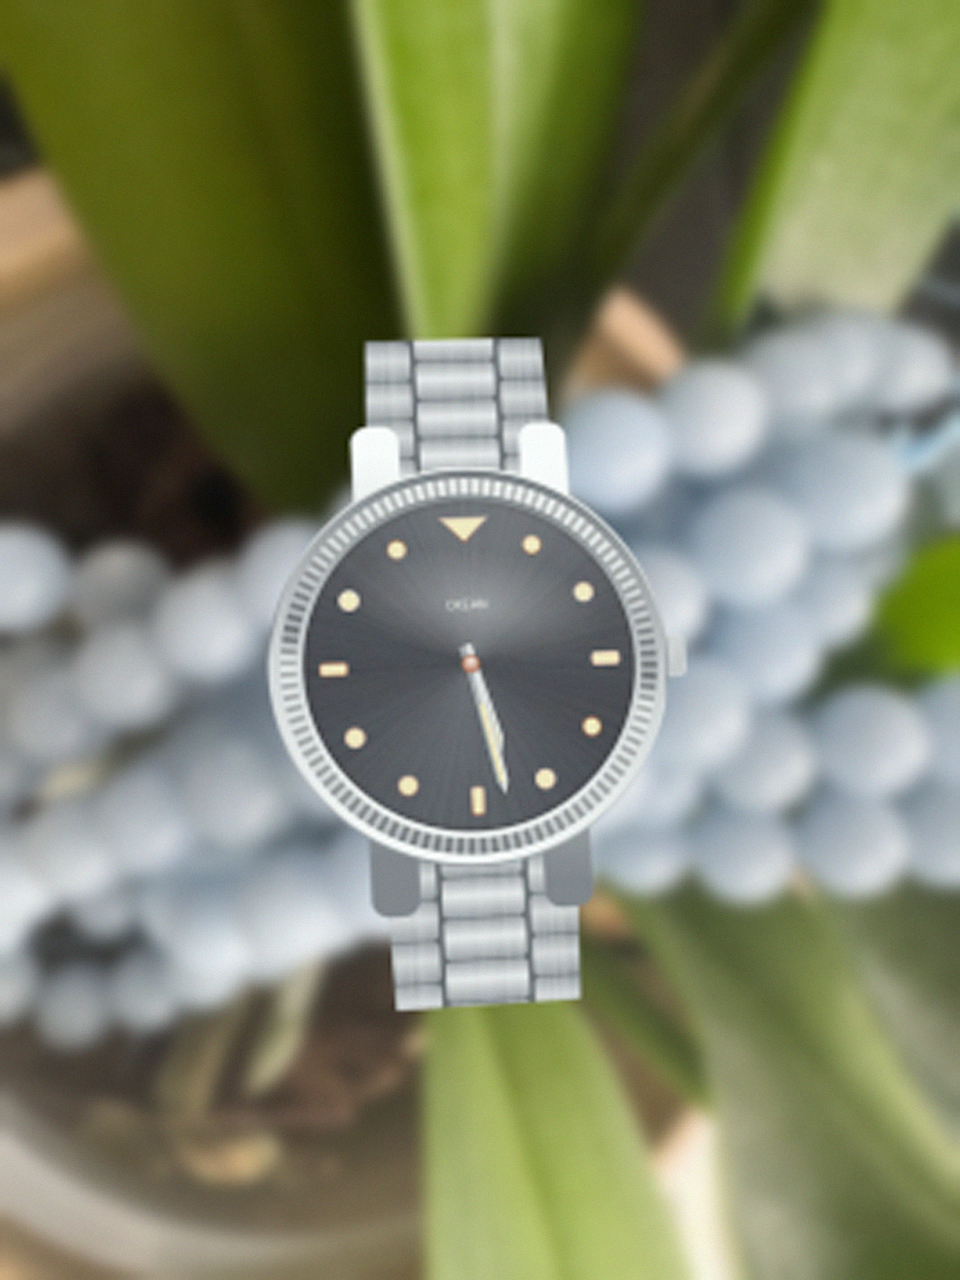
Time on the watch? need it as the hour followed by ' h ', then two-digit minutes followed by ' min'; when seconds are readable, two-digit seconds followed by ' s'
5 h 28 min
